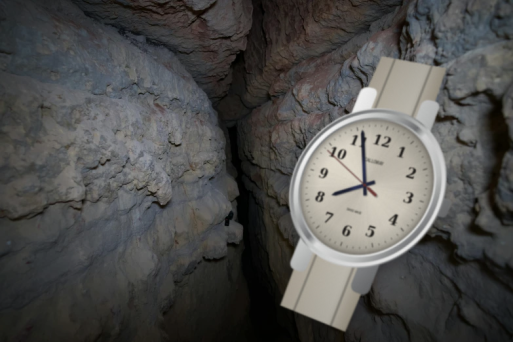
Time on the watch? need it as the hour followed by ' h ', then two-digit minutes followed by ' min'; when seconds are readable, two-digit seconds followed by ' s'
7 h 55 min 49 s
